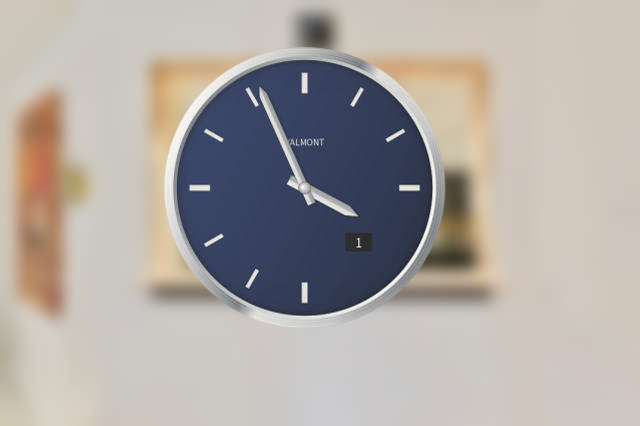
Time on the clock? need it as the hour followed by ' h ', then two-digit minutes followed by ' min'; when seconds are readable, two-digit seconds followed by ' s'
3 h 56 min
